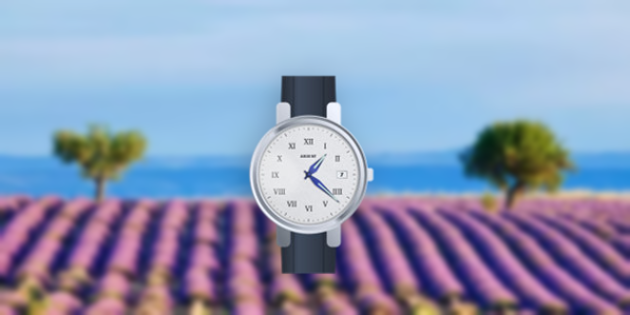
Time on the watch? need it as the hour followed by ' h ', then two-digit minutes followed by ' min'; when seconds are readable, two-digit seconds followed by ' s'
1 h 22 min
